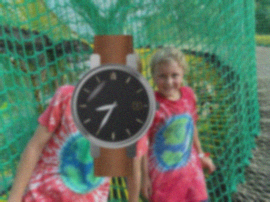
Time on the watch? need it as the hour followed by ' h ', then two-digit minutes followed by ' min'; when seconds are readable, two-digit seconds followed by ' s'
8 h 35 min
